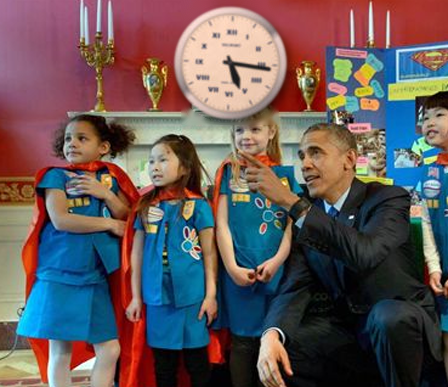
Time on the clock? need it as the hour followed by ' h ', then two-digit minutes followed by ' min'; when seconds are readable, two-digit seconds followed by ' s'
5 h 16 min
